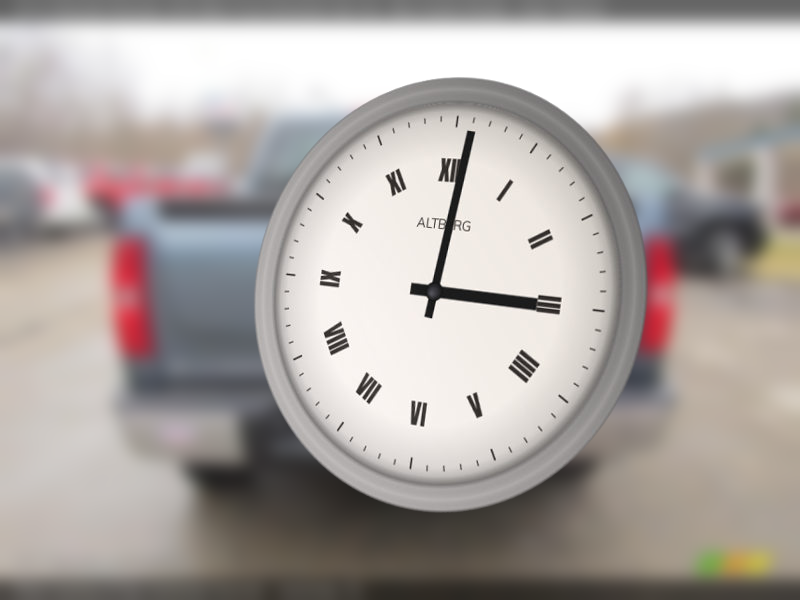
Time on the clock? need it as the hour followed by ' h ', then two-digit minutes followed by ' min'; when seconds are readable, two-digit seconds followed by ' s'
3 h 01 min
